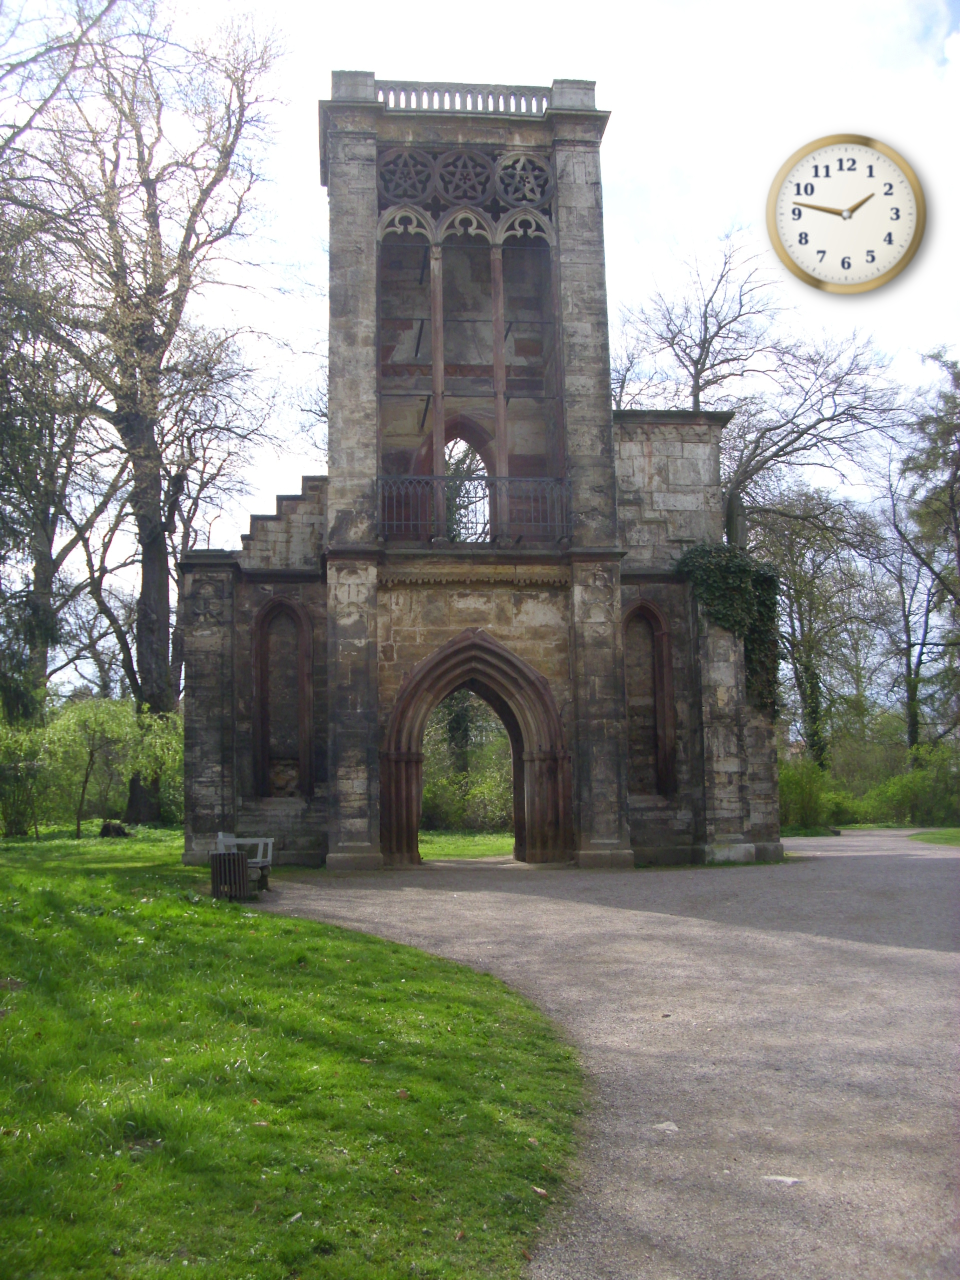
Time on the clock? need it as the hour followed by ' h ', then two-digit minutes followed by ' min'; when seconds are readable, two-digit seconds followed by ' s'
1 h 47 min
